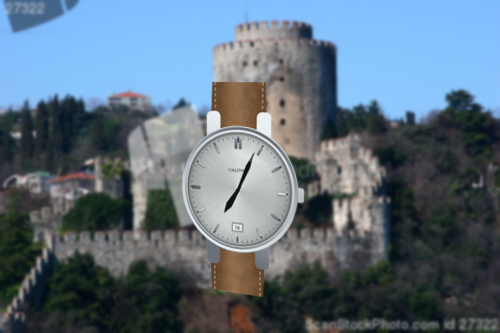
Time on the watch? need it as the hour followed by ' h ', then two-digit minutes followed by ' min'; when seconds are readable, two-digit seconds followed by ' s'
7 h 04 min
